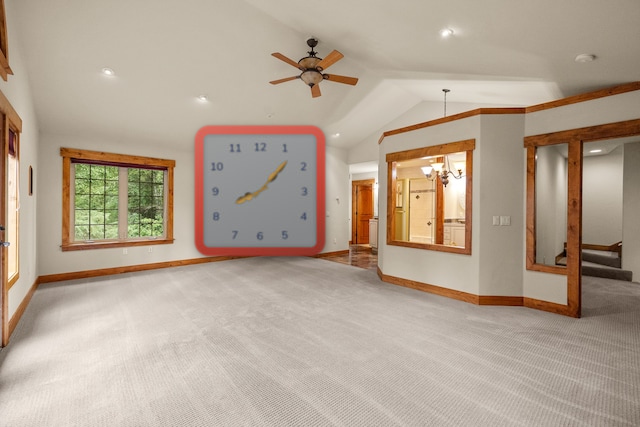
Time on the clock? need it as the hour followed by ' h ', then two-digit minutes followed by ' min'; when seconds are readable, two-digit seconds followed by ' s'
8 h 07 min
